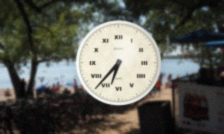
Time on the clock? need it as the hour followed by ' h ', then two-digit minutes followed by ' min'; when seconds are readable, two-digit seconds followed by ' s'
6 h 37 min
